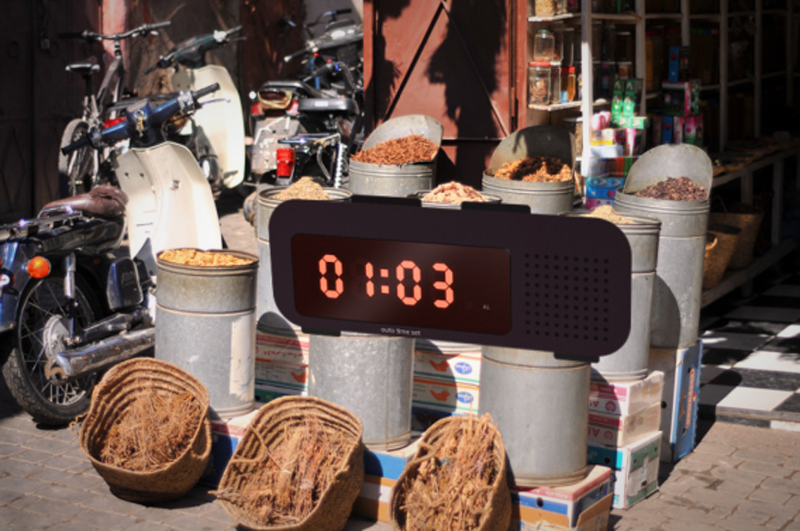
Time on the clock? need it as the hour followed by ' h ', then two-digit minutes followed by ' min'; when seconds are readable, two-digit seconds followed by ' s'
1 h 03 min
